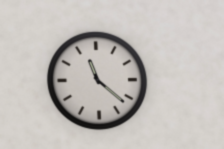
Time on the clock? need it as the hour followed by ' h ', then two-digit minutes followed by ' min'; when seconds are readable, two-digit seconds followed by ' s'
11 h 22 min
